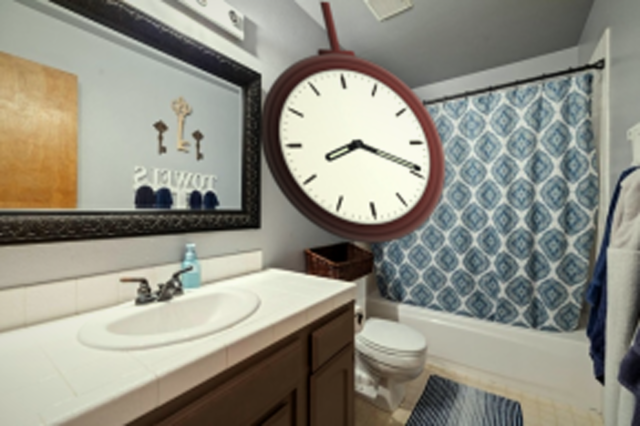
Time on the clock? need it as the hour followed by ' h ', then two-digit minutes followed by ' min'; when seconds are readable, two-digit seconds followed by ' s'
8 h 19 min
